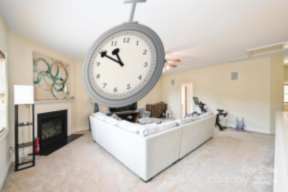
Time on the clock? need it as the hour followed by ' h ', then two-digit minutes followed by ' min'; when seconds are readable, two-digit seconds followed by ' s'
10 h 49 min
